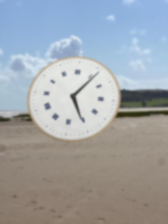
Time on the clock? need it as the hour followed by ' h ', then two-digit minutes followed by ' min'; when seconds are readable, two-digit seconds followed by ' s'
5 h 06 min
